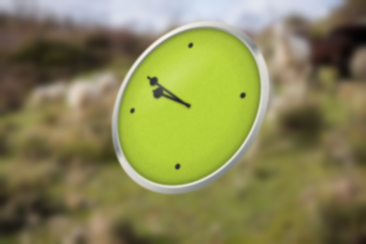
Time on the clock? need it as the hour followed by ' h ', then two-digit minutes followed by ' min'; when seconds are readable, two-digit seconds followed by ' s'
9 h 51 min
